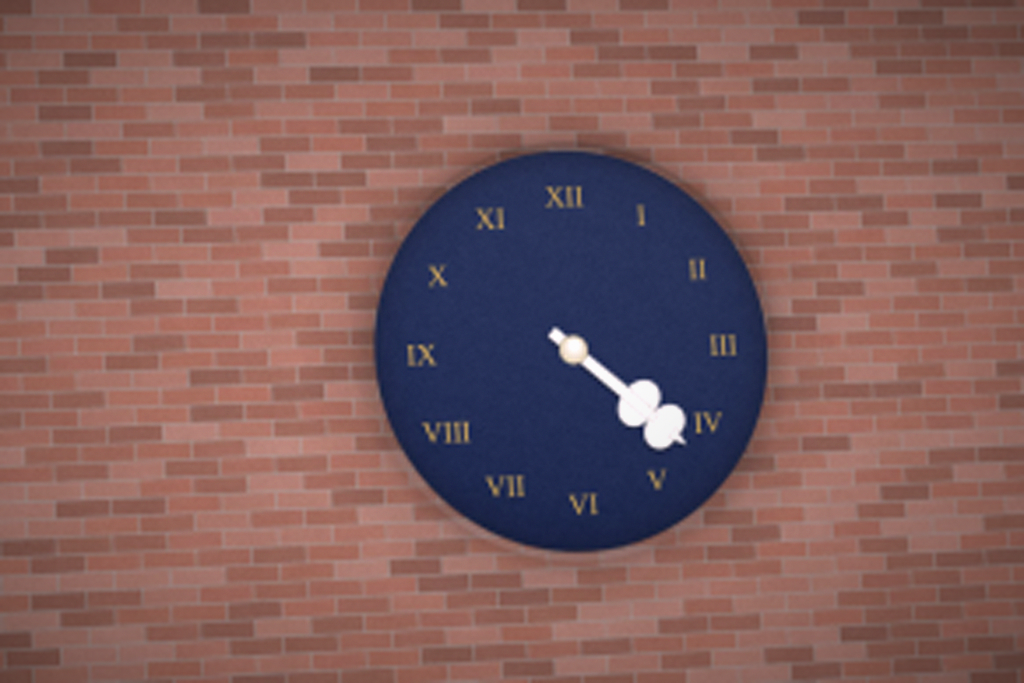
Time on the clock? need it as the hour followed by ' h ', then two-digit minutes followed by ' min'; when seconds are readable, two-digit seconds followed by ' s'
4 h 22 min
